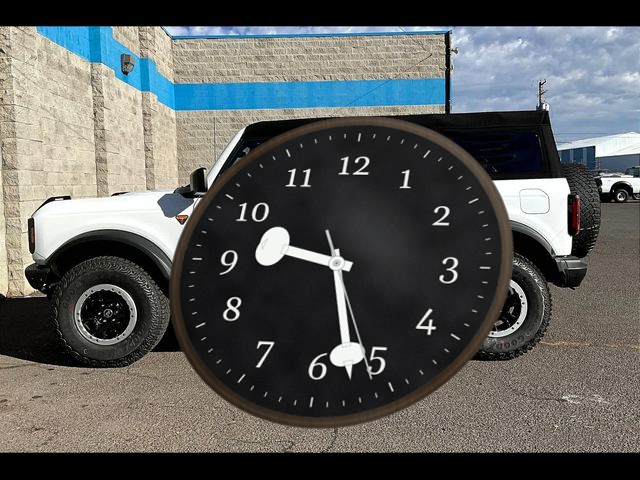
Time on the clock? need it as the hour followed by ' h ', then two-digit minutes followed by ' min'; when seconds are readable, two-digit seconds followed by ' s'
9 h 27 min 26 s
